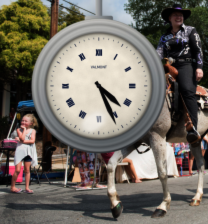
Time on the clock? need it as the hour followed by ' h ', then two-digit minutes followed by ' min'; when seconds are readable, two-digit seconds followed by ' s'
4 h 26 min
